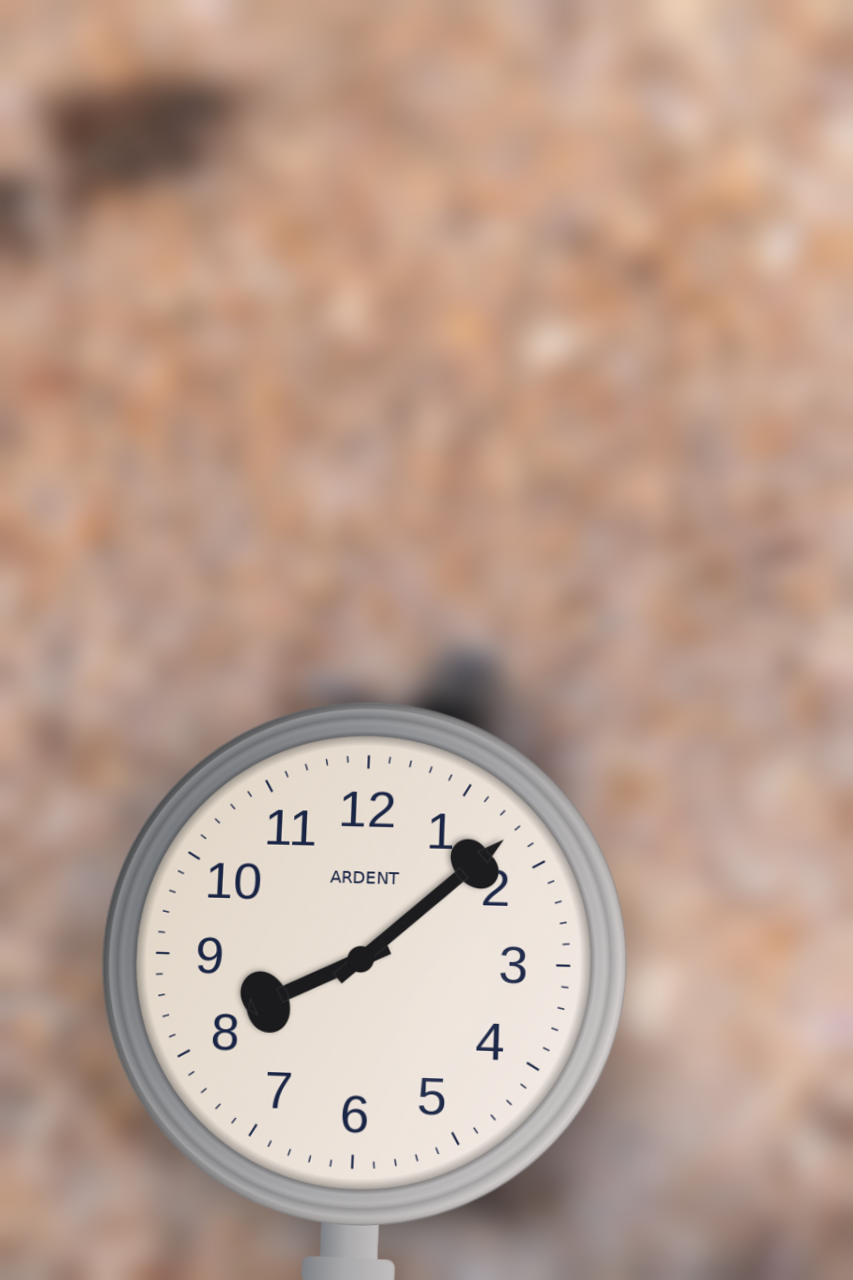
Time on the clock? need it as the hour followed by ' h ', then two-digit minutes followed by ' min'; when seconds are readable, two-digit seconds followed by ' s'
8 h 08 min
